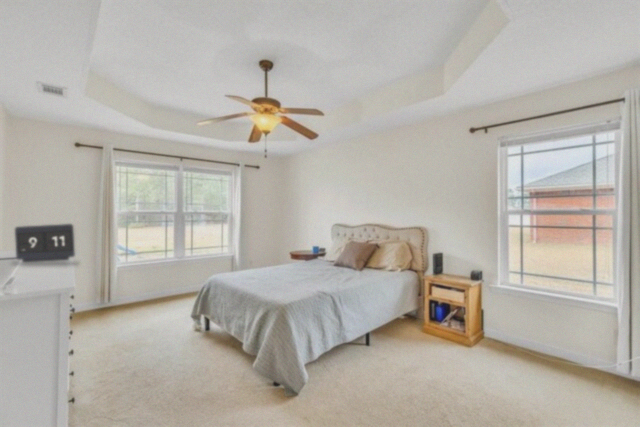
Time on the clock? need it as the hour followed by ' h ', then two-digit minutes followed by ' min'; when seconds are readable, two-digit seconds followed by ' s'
9 h 11 min
